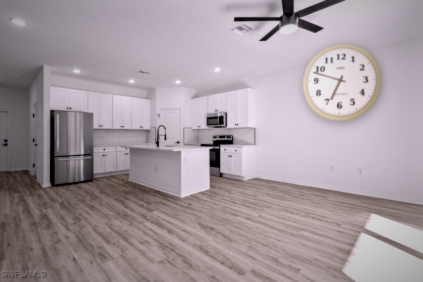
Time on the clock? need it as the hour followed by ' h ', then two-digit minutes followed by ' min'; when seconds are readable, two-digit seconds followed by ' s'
6 h 48 min
